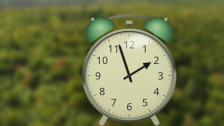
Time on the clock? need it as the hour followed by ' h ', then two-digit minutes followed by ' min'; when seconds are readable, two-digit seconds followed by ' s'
1 h 57 min
